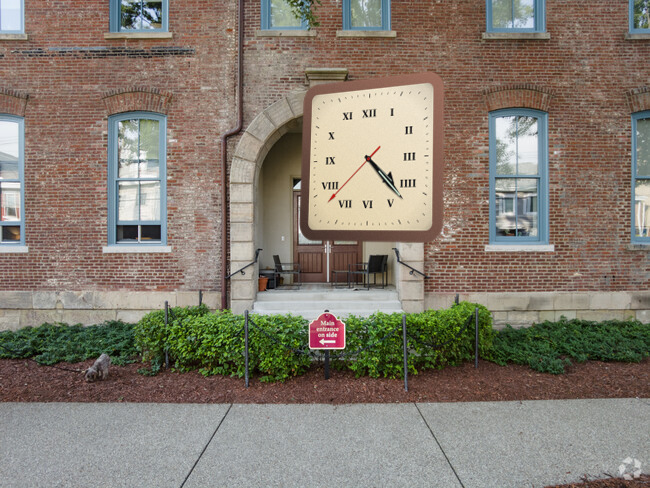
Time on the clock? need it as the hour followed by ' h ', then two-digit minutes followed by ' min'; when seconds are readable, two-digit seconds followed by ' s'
4 h 22 min 38 s
